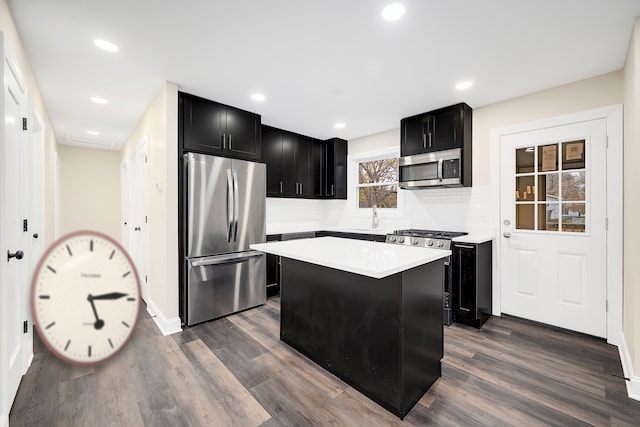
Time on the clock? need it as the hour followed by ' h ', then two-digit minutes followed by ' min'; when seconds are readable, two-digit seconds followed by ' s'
5 h 14 min
